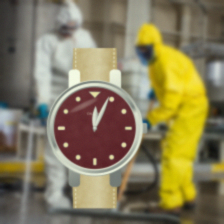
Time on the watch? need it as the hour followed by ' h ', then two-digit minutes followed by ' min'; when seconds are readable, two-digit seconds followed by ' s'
12 h 04 min
